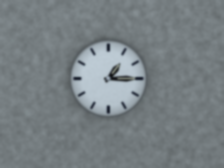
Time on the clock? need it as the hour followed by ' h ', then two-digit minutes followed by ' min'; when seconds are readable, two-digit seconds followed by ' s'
1 h 15 min
